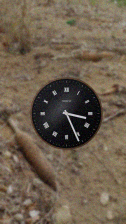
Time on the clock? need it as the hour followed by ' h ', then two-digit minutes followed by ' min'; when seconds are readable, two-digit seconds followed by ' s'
3 h 26 min
